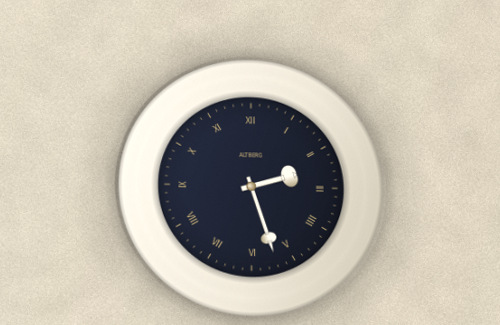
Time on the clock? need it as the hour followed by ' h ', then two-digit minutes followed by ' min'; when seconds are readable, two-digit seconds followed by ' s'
2 h 27 min
